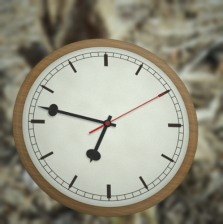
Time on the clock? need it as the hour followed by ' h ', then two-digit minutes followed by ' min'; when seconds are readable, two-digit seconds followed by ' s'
6 h 47 min 10 s
